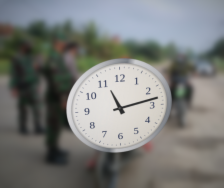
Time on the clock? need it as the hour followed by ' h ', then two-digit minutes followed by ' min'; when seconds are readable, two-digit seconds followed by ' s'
11 h 13 min
